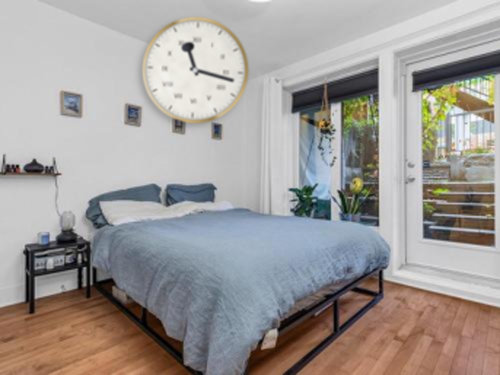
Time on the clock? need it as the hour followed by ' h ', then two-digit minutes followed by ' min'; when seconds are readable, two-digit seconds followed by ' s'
11 h 17 min
